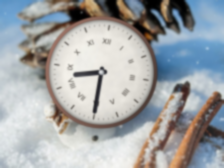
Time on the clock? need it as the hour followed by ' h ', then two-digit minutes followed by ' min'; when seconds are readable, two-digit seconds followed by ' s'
8 h 30 min
